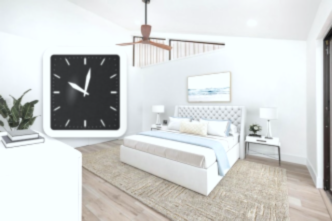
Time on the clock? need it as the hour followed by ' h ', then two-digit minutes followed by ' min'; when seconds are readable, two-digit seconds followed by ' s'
10 h 02 min
